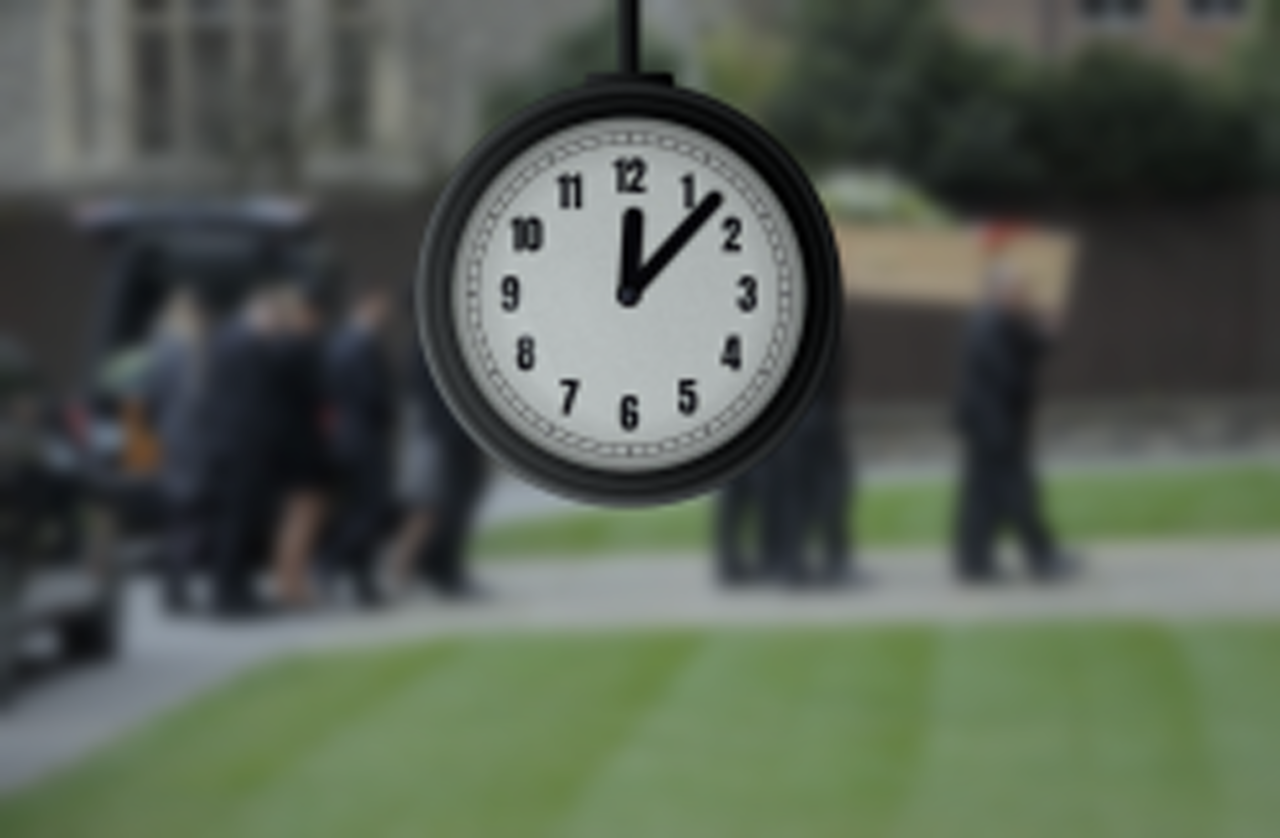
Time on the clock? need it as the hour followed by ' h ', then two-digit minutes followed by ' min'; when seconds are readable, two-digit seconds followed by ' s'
12 h 07 min
